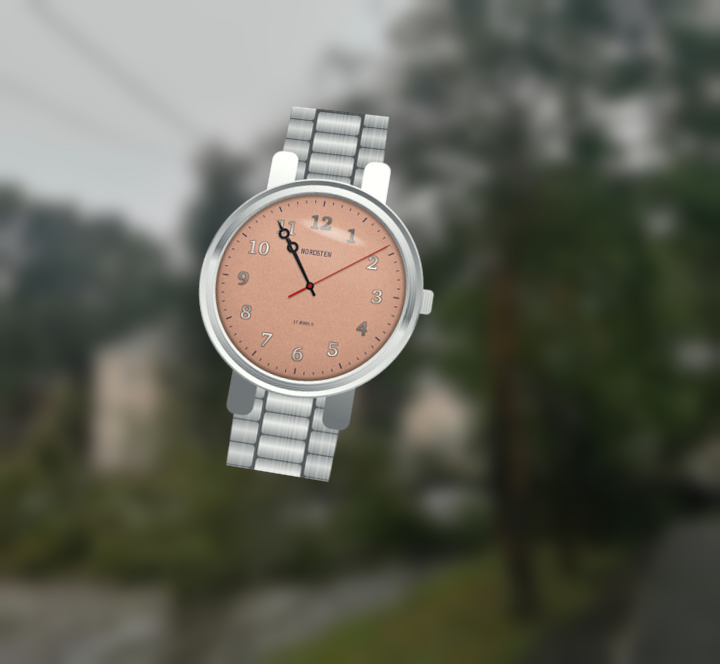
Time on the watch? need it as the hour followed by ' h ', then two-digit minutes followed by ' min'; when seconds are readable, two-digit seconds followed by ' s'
10 h 54 min 09 s
